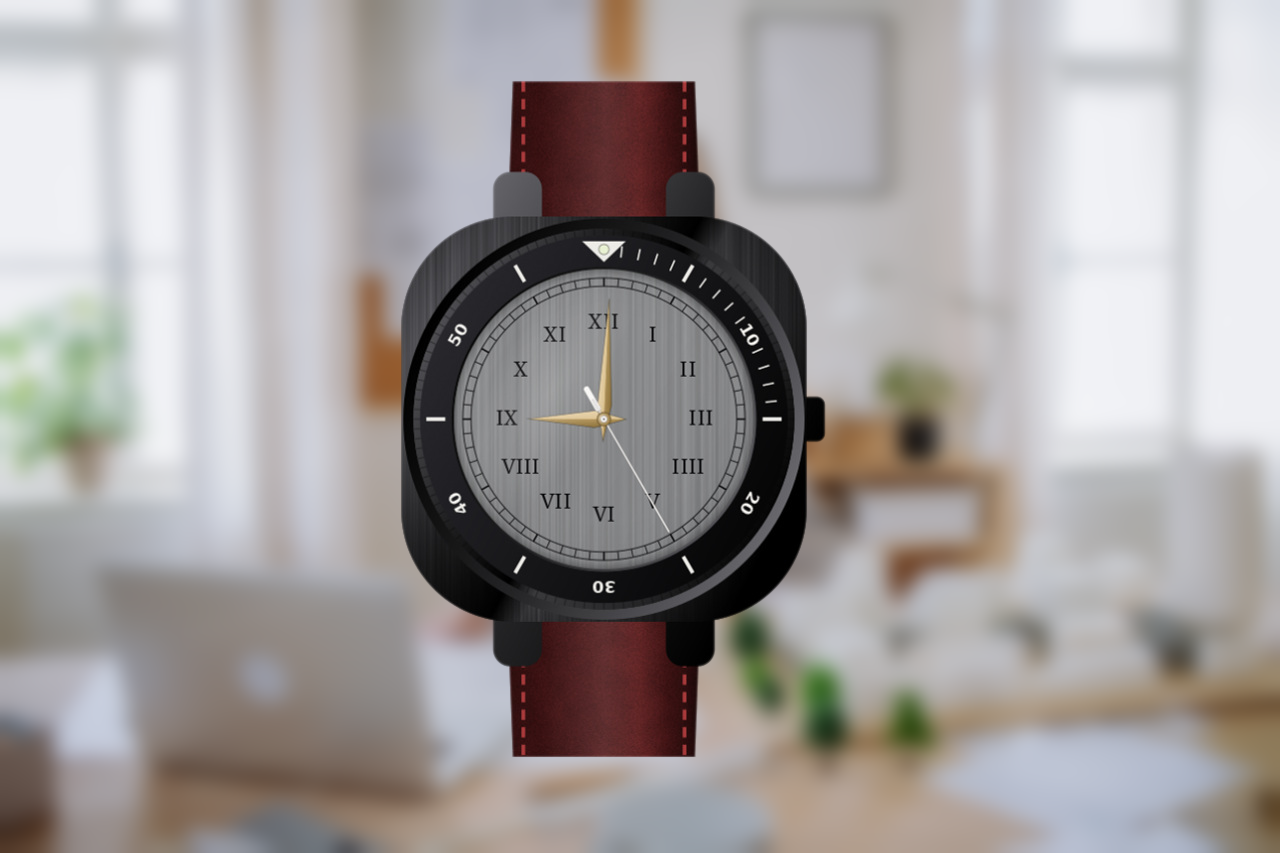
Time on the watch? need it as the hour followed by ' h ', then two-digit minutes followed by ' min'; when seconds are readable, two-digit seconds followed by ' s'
9 h 00 min 25 s
